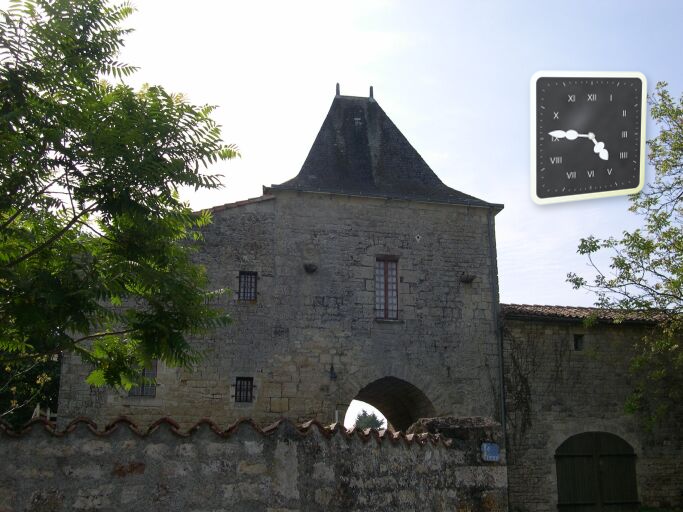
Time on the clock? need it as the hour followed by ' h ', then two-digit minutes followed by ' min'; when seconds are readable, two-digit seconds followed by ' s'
4 h 46 min
